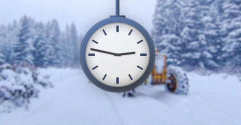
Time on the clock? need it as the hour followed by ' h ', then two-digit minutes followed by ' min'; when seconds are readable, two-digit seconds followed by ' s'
2 h 47 min
